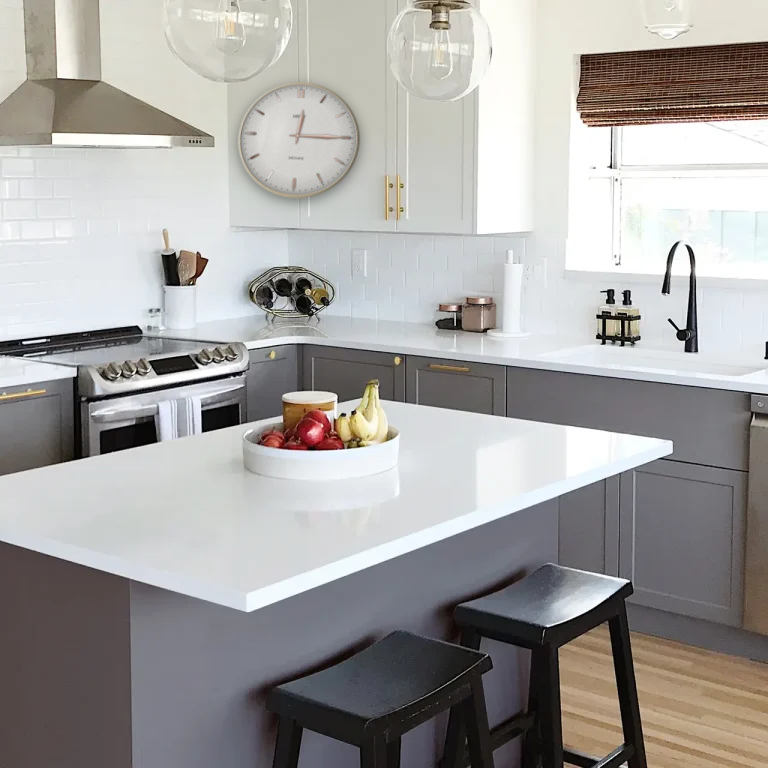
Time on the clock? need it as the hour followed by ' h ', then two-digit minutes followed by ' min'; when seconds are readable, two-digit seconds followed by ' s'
12 h 15 min
